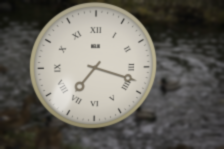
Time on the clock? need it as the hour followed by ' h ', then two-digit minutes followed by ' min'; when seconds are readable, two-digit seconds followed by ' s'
7 h 18 min
